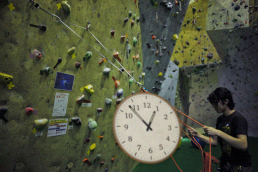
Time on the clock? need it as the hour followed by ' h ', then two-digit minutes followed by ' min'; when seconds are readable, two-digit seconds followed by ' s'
12 h 53 min
